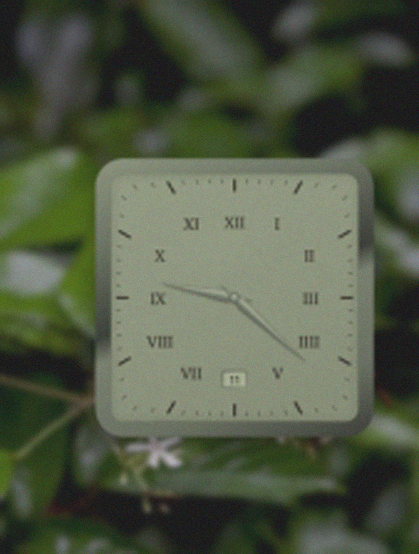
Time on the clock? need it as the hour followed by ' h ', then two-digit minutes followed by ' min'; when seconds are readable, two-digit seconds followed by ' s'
9 h 22 min
